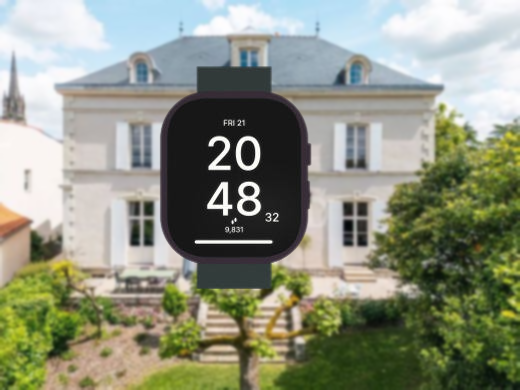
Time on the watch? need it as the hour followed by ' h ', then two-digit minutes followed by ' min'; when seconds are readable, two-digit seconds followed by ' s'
20 h 48 min 32 s
